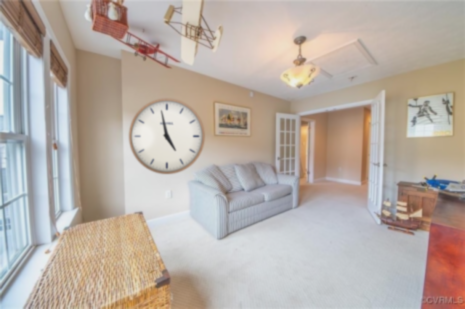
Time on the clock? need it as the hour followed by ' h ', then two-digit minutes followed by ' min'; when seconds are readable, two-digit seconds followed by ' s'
4 h 58 min
